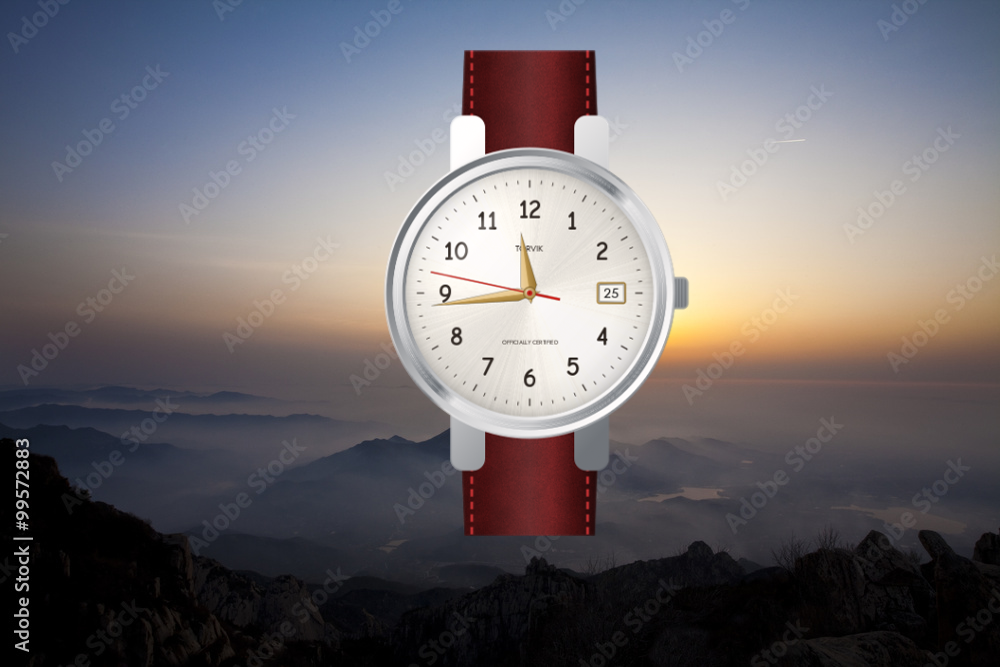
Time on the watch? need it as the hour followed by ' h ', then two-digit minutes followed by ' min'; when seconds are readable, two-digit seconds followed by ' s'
11 h 43 min 47 s
